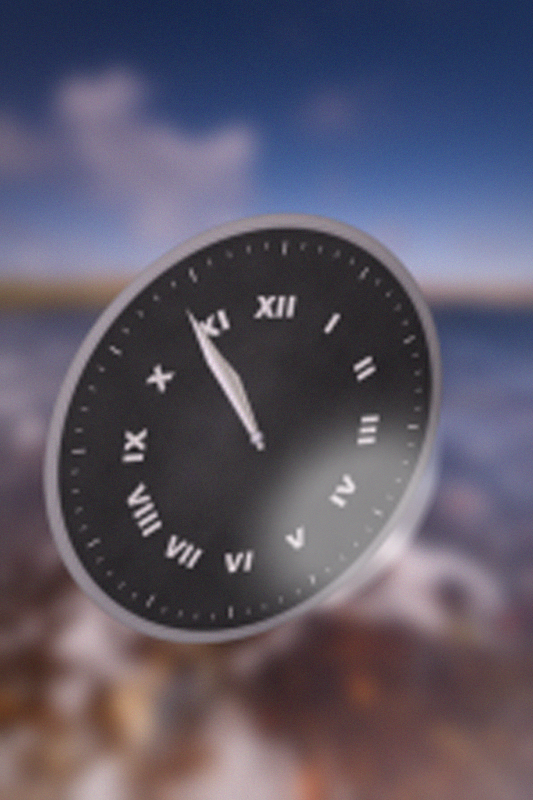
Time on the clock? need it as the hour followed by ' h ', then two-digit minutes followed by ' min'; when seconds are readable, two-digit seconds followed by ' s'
10 h 54 min
